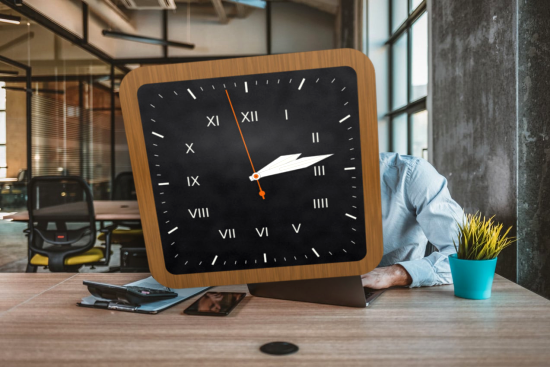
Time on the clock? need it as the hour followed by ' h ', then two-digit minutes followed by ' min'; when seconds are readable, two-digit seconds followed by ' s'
2 h 12 min 58 s
